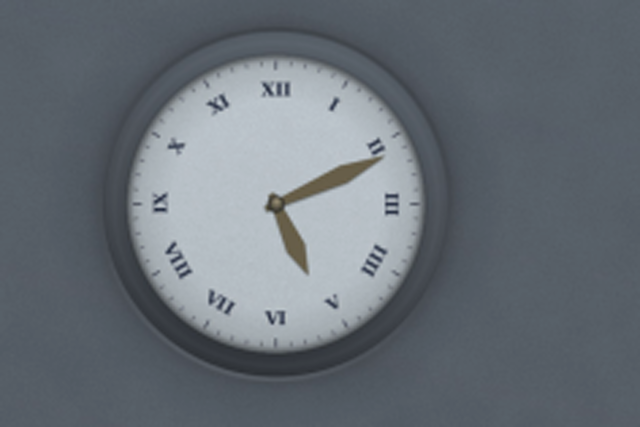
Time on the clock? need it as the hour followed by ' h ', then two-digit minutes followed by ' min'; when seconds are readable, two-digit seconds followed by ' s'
5 h 11 min
